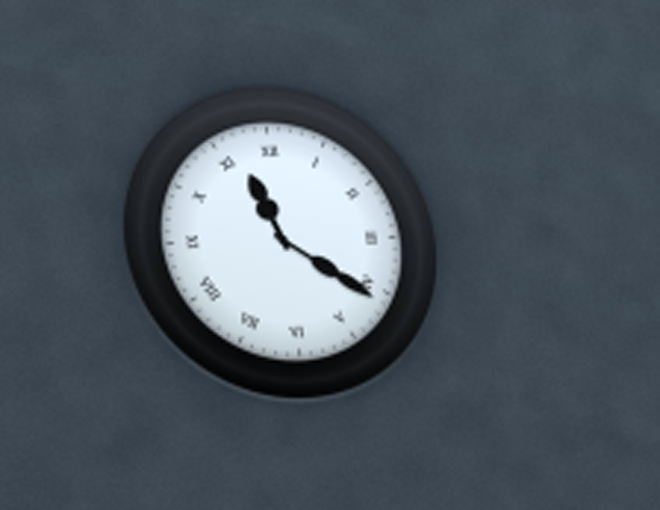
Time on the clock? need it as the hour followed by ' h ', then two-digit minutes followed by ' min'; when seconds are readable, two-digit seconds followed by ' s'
11 h 21 min
